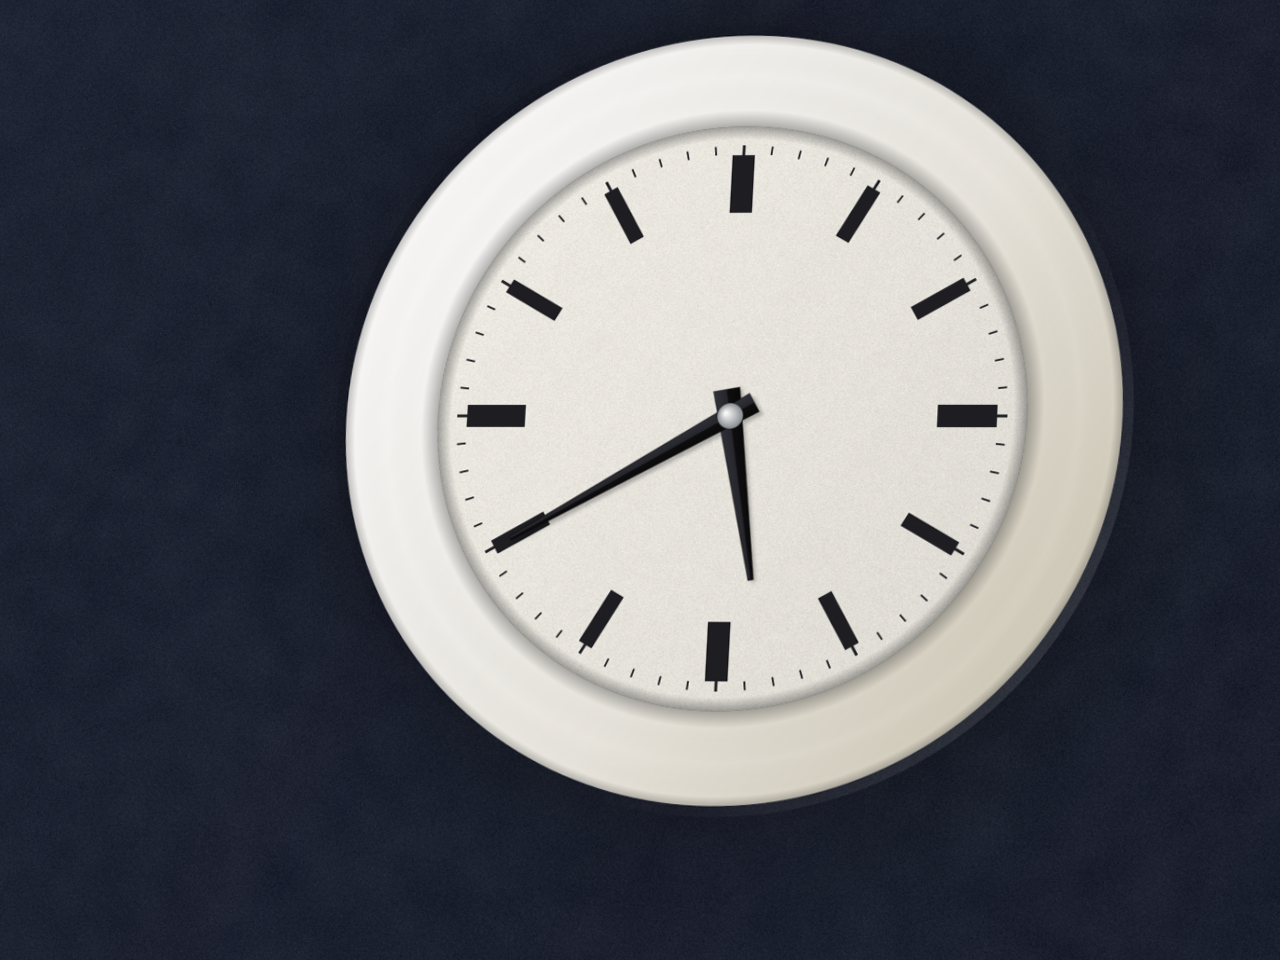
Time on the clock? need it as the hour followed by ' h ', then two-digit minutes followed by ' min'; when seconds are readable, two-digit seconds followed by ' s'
5 h 40 min
